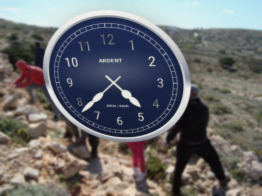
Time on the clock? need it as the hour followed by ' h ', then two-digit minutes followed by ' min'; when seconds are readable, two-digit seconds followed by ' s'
4 h 38 min
